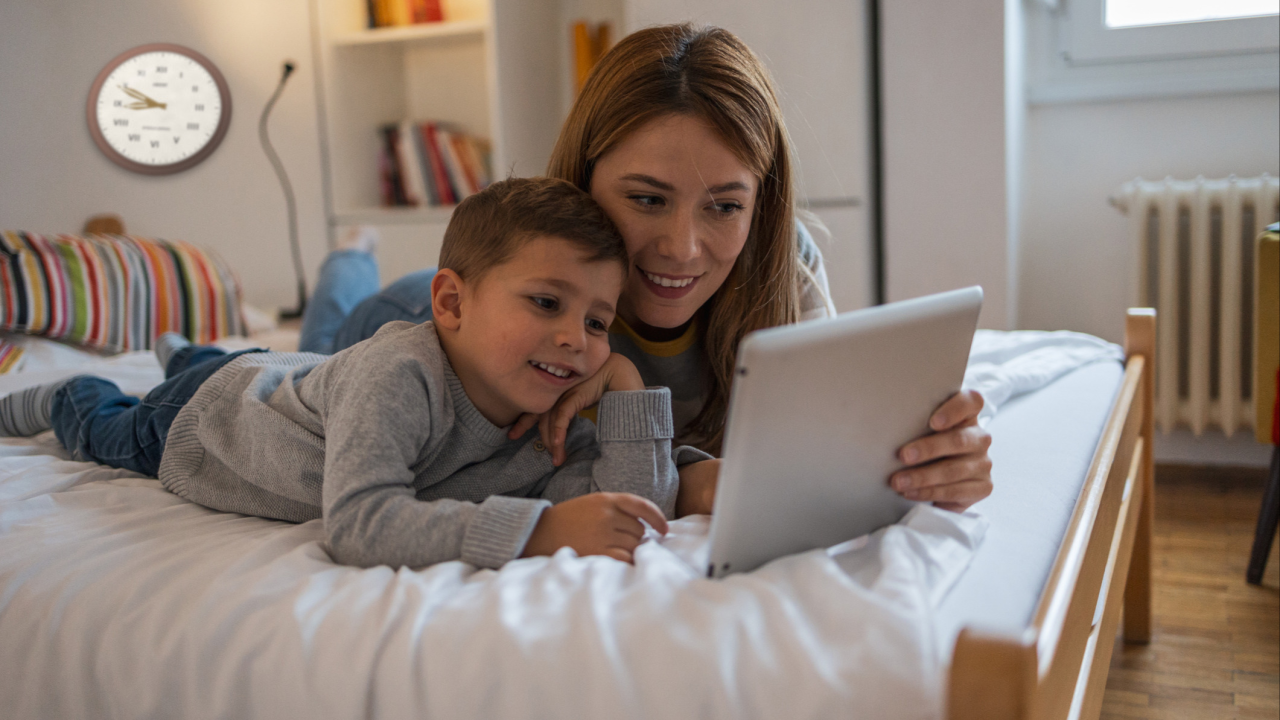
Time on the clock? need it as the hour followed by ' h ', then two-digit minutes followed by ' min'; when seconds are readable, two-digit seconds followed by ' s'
8 h 49 min
